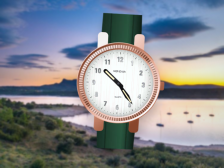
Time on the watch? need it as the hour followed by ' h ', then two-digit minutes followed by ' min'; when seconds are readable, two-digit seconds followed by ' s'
10 h 24 min
